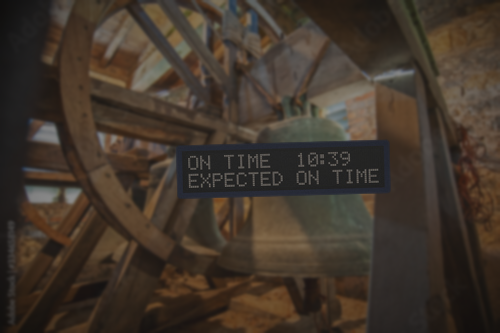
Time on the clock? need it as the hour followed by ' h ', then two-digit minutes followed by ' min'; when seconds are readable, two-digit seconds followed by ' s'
10 h 39 min
